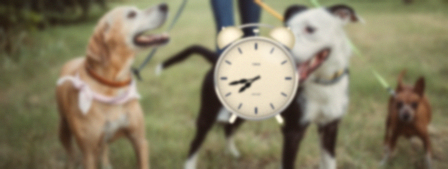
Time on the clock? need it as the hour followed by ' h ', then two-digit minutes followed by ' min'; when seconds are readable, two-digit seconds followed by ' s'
7 h 43 min
